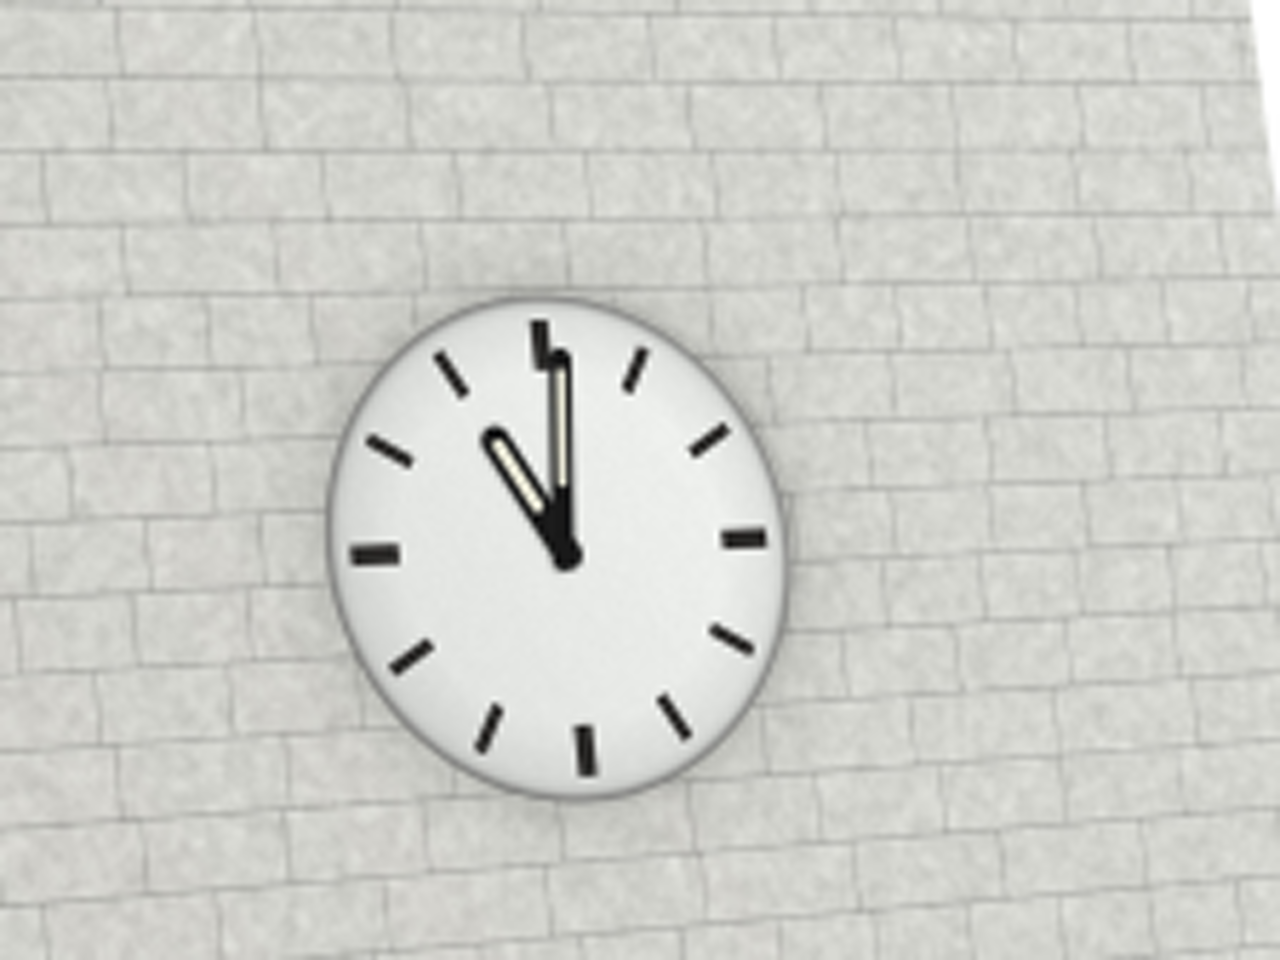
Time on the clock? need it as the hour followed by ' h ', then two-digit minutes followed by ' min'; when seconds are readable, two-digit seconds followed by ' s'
11 h 01 min
